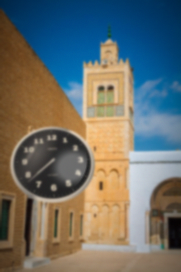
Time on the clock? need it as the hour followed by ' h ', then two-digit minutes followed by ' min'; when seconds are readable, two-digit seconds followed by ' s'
7 h 38 min
